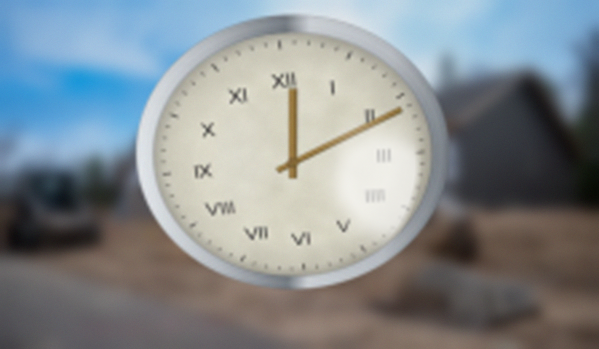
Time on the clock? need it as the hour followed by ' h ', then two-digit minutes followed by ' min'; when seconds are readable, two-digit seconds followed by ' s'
12 h 11 min
